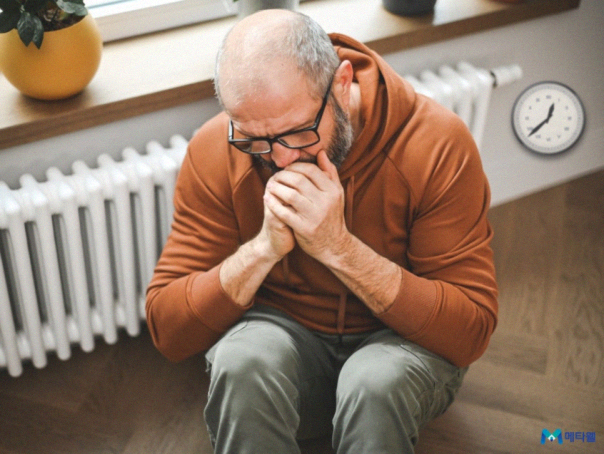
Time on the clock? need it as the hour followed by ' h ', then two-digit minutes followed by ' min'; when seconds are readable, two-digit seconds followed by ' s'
12 h 38 min
